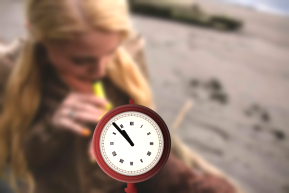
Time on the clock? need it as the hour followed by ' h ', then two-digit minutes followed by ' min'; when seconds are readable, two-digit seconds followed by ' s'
10 h 53 min
